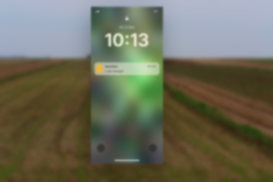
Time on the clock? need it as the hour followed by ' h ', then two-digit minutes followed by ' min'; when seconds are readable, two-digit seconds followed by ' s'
10 h 13 min
